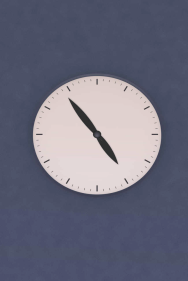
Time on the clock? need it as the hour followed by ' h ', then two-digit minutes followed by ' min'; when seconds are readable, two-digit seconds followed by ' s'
4 h 54 min
